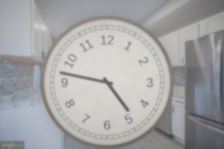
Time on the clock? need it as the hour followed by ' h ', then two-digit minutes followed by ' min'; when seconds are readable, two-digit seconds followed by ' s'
4 h 47 min
